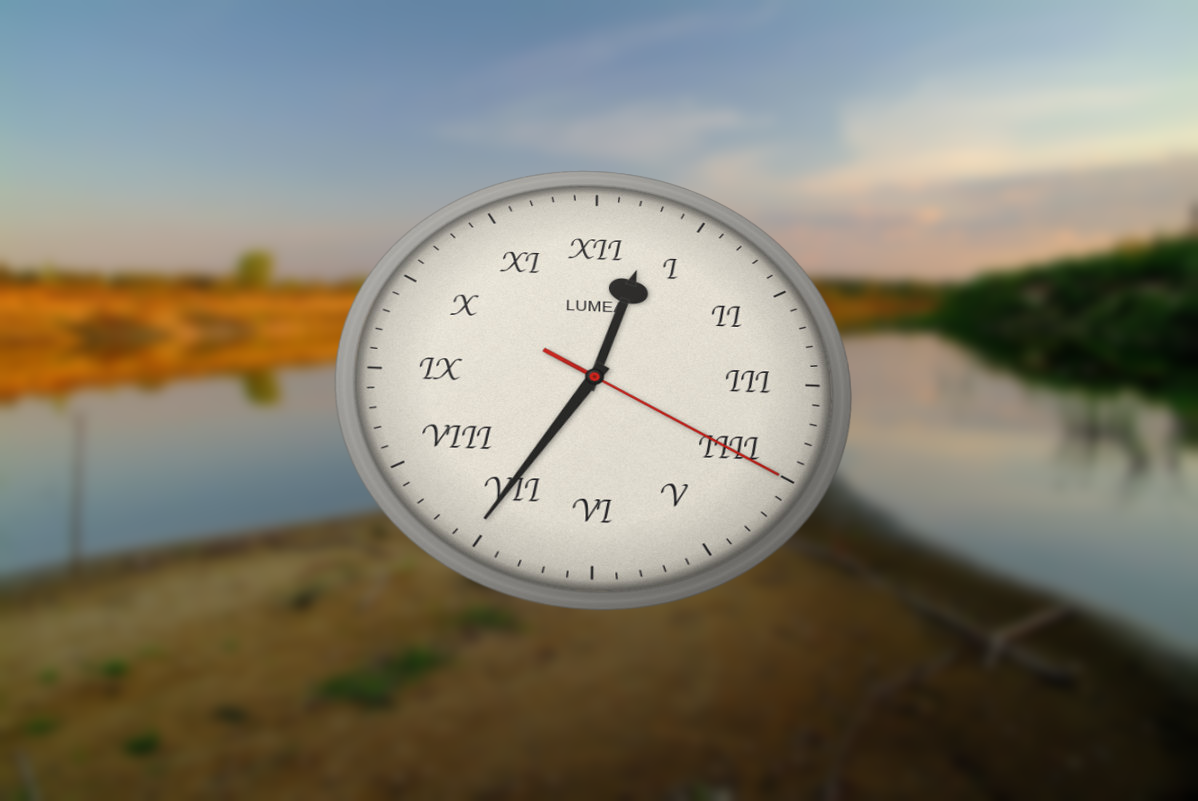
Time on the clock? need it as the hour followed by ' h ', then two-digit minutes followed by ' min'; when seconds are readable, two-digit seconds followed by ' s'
12 h 35 min 20 s
